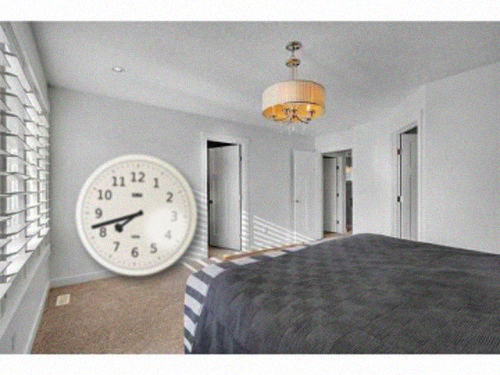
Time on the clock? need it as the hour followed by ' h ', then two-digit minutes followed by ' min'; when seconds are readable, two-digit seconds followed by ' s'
7 h 42 min
